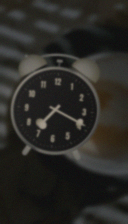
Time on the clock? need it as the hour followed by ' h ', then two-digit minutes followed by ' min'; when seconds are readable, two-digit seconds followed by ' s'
7 h 19 min
